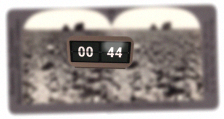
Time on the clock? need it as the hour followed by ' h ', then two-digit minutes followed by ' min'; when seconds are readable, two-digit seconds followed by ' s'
0 h 44 min
